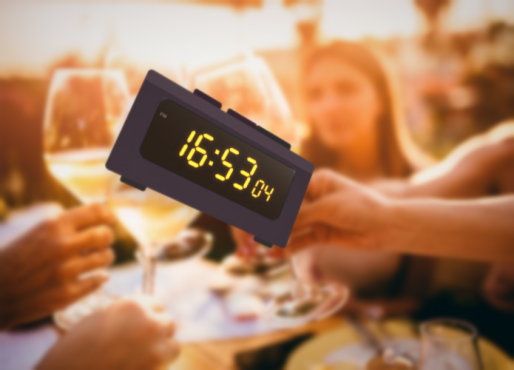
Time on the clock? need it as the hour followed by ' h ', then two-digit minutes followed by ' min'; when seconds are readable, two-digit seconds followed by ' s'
16 h 53 min 04 s
